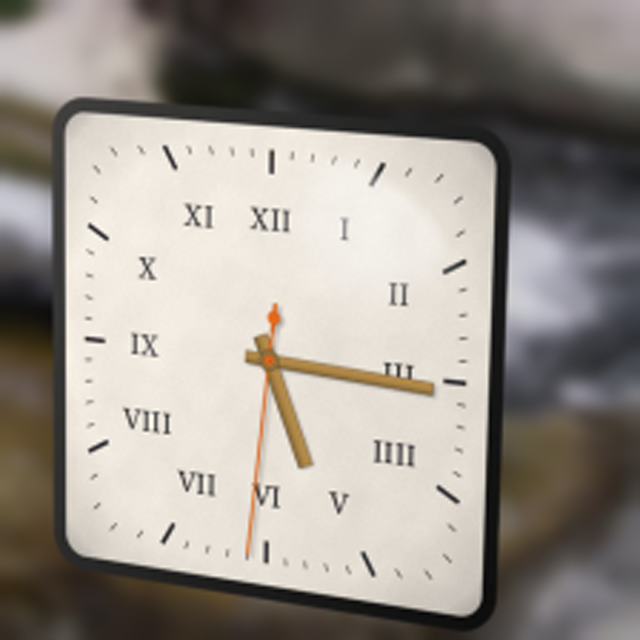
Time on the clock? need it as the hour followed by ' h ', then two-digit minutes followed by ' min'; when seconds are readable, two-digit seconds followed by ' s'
5 h 15 min 31 s
